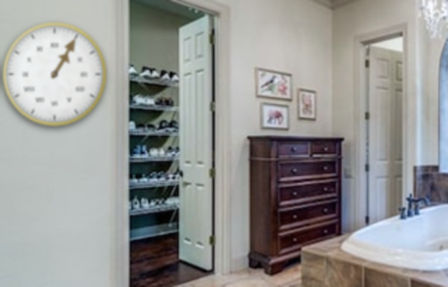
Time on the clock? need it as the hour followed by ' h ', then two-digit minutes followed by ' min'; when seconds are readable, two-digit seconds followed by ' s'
1 h 05 min
